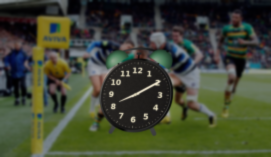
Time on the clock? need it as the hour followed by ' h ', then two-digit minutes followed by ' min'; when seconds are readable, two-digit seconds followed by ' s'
8 h 10 min
